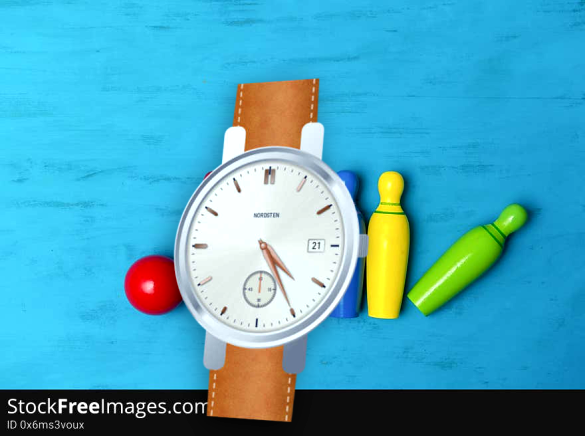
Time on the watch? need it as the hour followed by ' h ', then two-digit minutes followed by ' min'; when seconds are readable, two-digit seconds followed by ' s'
4 h 25 min
